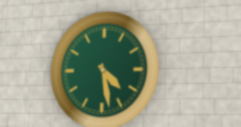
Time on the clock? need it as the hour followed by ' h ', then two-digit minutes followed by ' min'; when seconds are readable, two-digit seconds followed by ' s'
4 h 28 min
